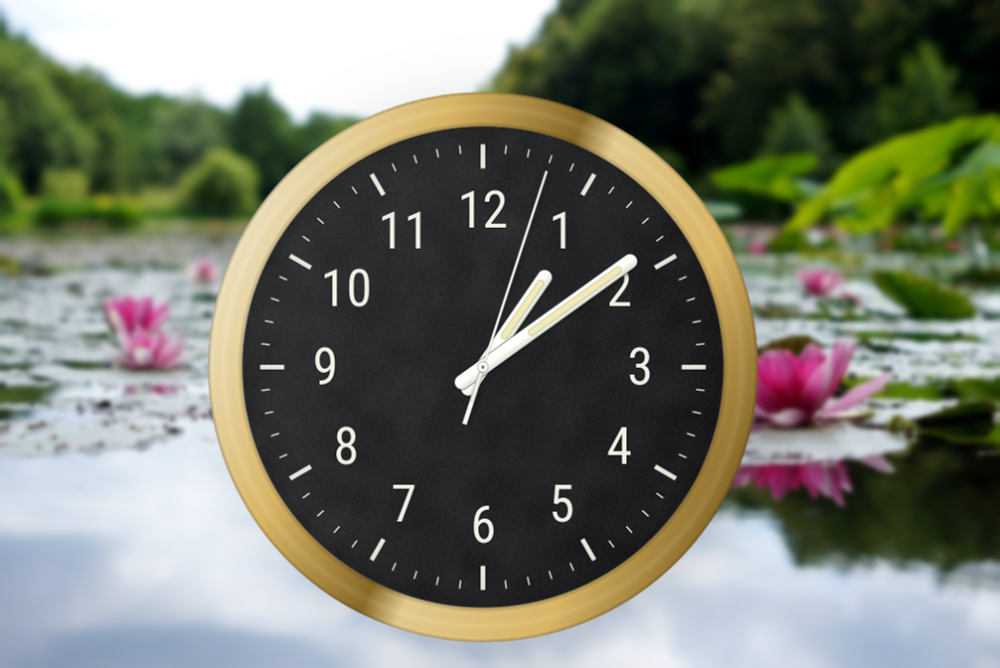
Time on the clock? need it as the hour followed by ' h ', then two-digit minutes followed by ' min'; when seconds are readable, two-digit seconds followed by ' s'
1 h 09 min 03 s
